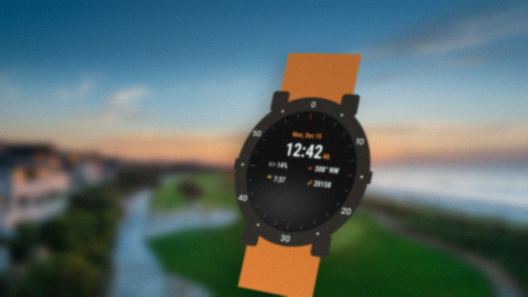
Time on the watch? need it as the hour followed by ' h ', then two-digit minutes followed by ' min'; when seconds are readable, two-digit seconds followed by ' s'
12 h 42 min
